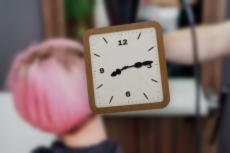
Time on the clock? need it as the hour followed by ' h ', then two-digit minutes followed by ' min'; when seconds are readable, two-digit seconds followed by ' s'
8 h 14 min
